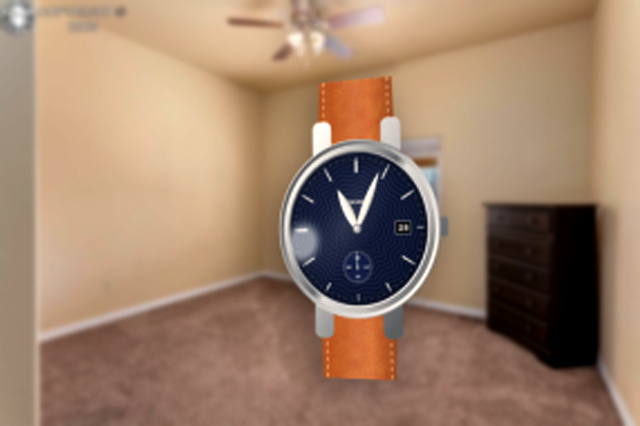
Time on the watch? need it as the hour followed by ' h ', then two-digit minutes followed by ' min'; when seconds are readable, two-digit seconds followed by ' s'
11 h 04 min
